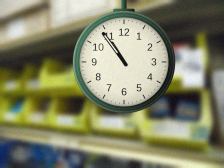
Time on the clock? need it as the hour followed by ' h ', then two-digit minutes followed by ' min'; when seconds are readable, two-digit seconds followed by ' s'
10 h 54 min
